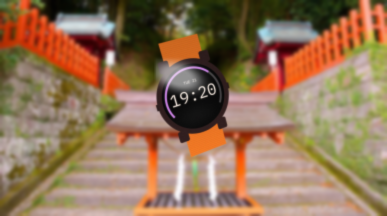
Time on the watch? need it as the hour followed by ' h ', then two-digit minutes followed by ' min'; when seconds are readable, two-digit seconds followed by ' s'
19 h 20 min
